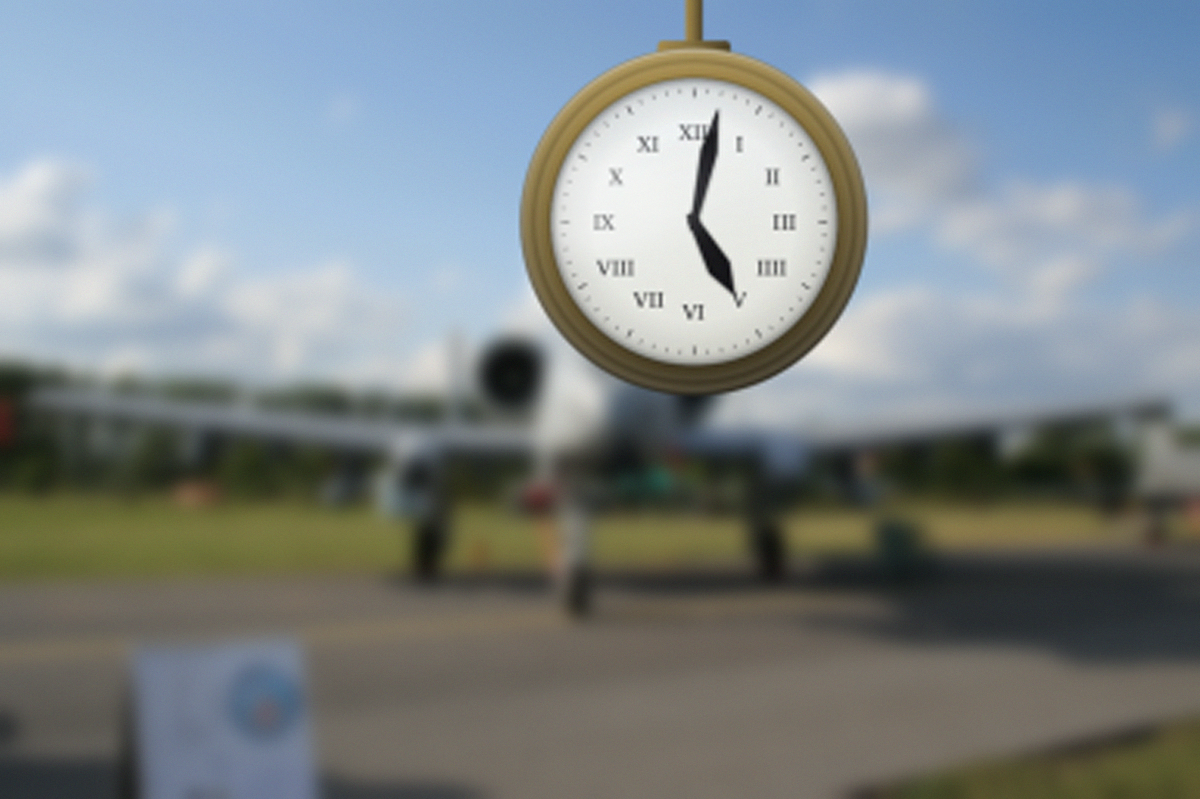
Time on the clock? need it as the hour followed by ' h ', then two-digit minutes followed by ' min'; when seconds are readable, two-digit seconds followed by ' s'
5 h 02 min
